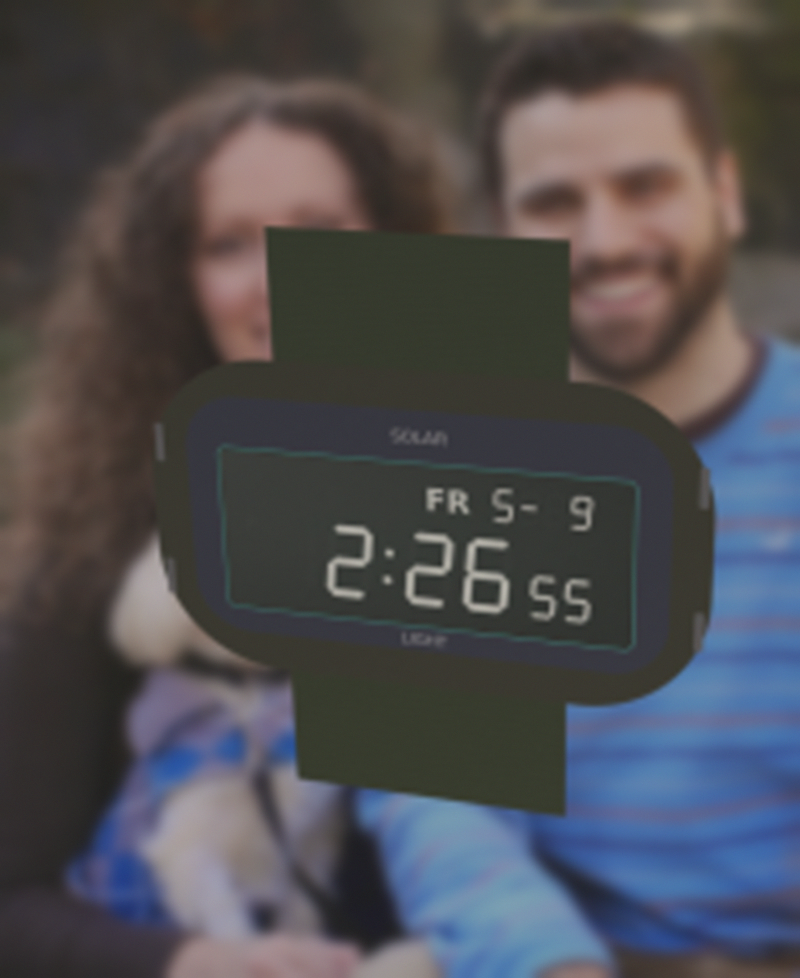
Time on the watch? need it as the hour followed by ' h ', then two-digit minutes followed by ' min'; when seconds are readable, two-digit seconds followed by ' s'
2 h 26 min 55 s
